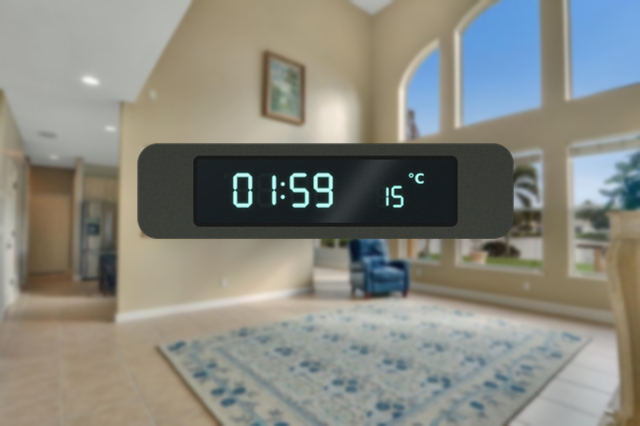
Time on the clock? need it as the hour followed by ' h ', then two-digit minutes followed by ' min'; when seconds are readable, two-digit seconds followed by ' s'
1 h 59 min
